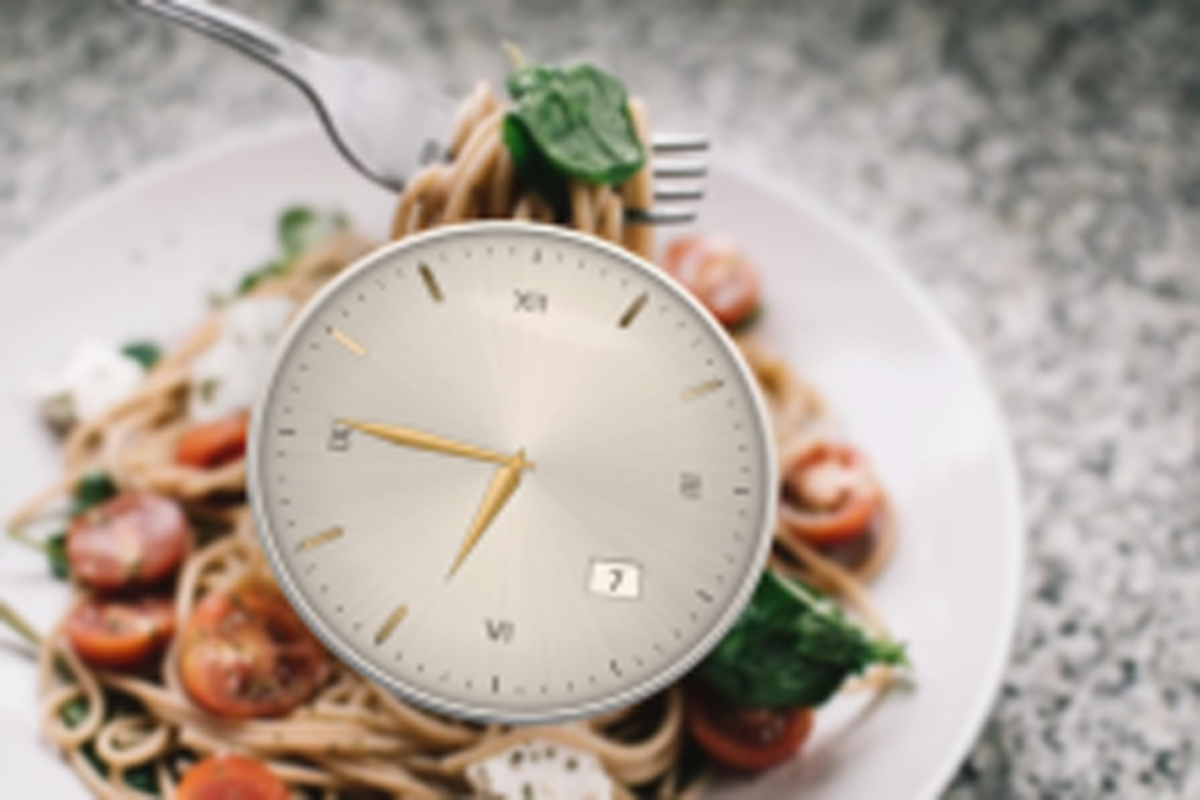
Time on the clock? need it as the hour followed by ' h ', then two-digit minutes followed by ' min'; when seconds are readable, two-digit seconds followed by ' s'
6 h 46 min
